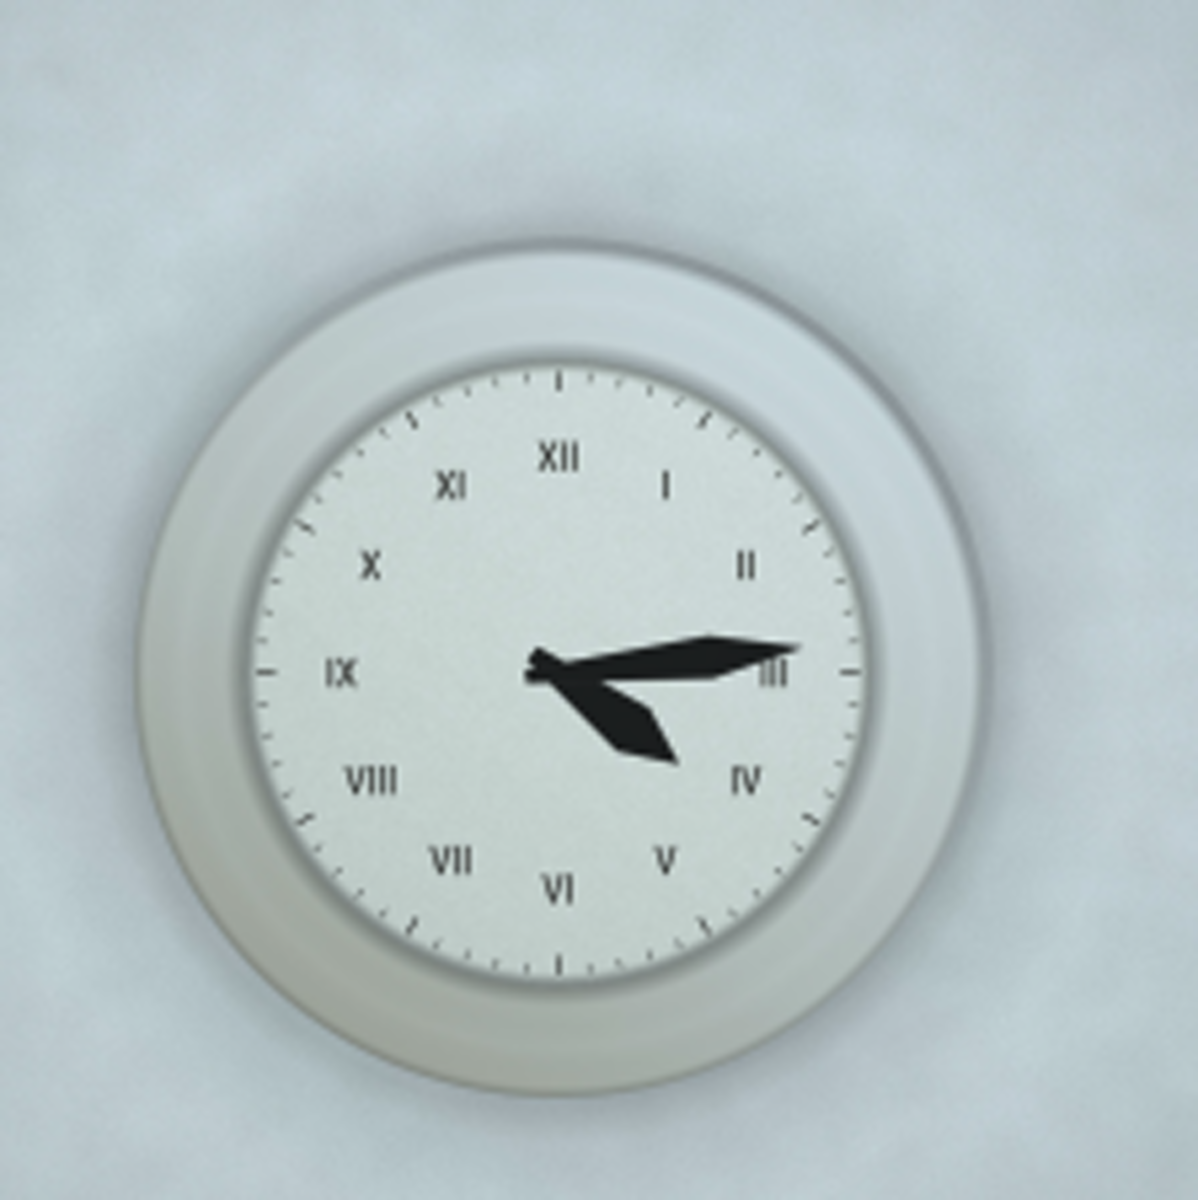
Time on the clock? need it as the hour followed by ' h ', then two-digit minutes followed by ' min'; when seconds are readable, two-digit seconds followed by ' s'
4 h 14 min
